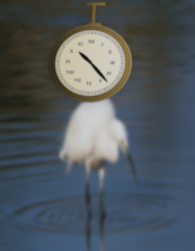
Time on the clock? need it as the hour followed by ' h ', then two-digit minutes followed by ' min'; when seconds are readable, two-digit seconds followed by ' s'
10 h 23 min
